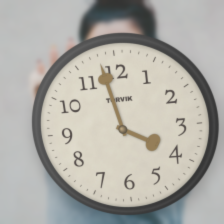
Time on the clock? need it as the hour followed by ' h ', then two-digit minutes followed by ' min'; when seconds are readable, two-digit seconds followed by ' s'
3 h 58 min
